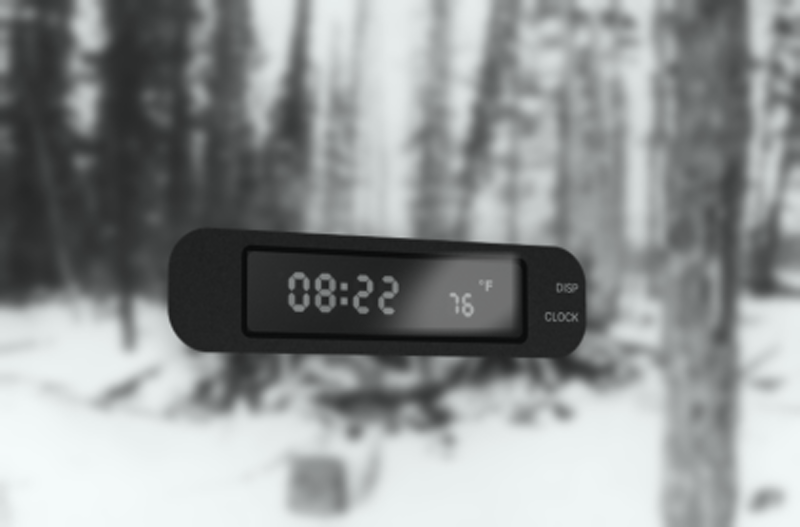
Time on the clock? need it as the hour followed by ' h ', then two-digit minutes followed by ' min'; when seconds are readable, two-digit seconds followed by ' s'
8 h 22 min
